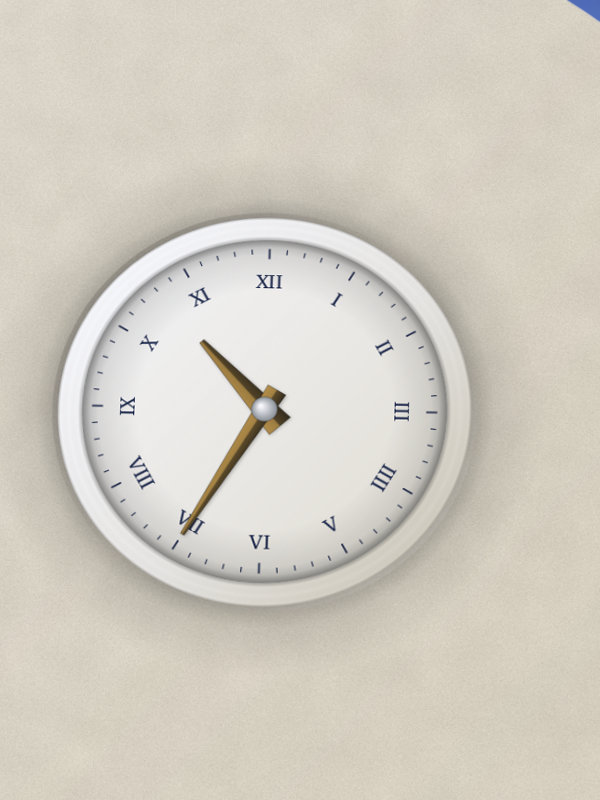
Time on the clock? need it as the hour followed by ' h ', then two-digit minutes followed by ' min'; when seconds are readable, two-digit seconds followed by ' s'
10 h 35 min
